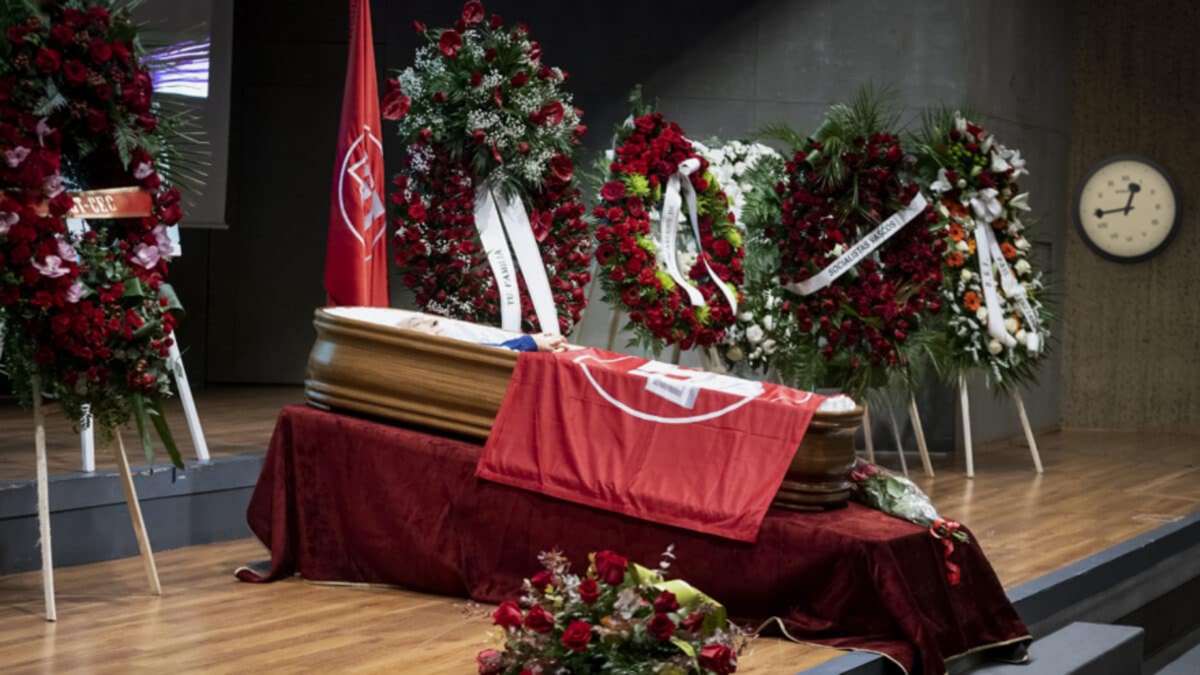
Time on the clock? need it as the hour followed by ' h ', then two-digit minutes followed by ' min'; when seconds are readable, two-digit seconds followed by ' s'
12 h 44 min
